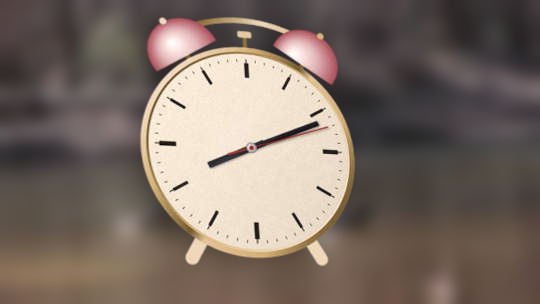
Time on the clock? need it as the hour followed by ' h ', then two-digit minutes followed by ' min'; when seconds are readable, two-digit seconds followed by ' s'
8 h 11 min 12 s
